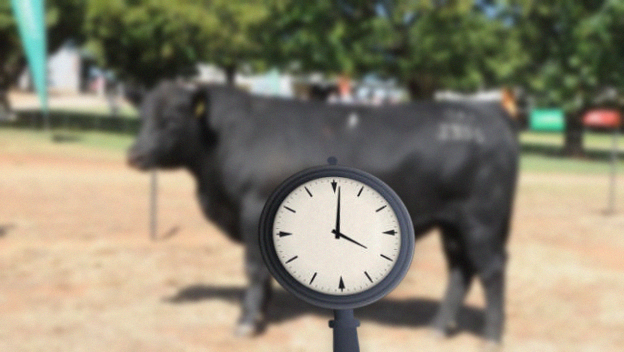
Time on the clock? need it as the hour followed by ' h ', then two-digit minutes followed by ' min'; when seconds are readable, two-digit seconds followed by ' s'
4 h 01 min
